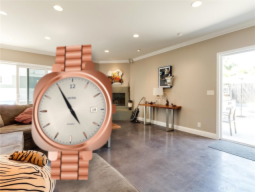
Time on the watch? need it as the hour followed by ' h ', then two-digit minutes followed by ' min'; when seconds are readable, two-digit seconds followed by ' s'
4 h 55 min
